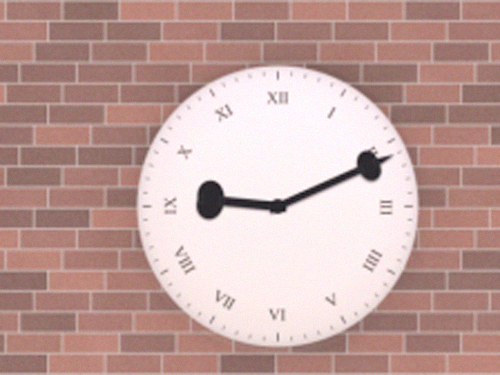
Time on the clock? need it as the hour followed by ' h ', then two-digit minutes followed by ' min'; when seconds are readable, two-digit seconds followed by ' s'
9 h 11 min
